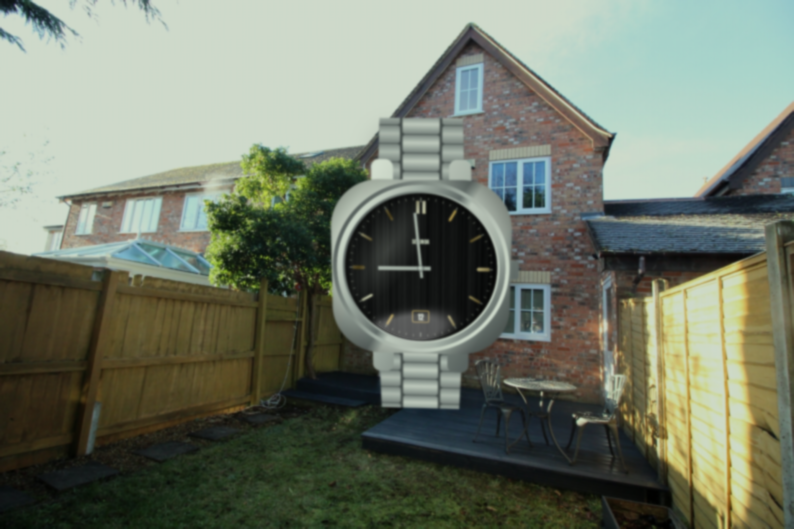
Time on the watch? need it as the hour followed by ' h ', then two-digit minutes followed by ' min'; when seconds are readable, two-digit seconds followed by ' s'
8 h 59 min
